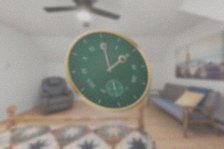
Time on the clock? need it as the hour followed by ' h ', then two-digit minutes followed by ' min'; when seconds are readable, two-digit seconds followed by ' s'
2 h 00 min
